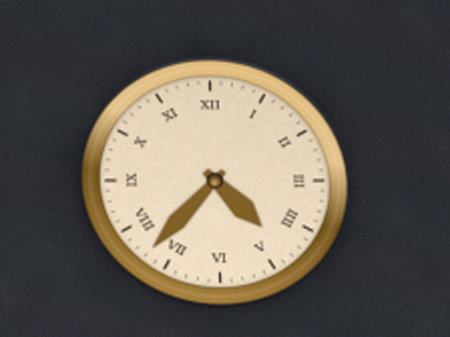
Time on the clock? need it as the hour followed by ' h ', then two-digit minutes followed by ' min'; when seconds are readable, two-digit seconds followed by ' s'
4 h 37 min
